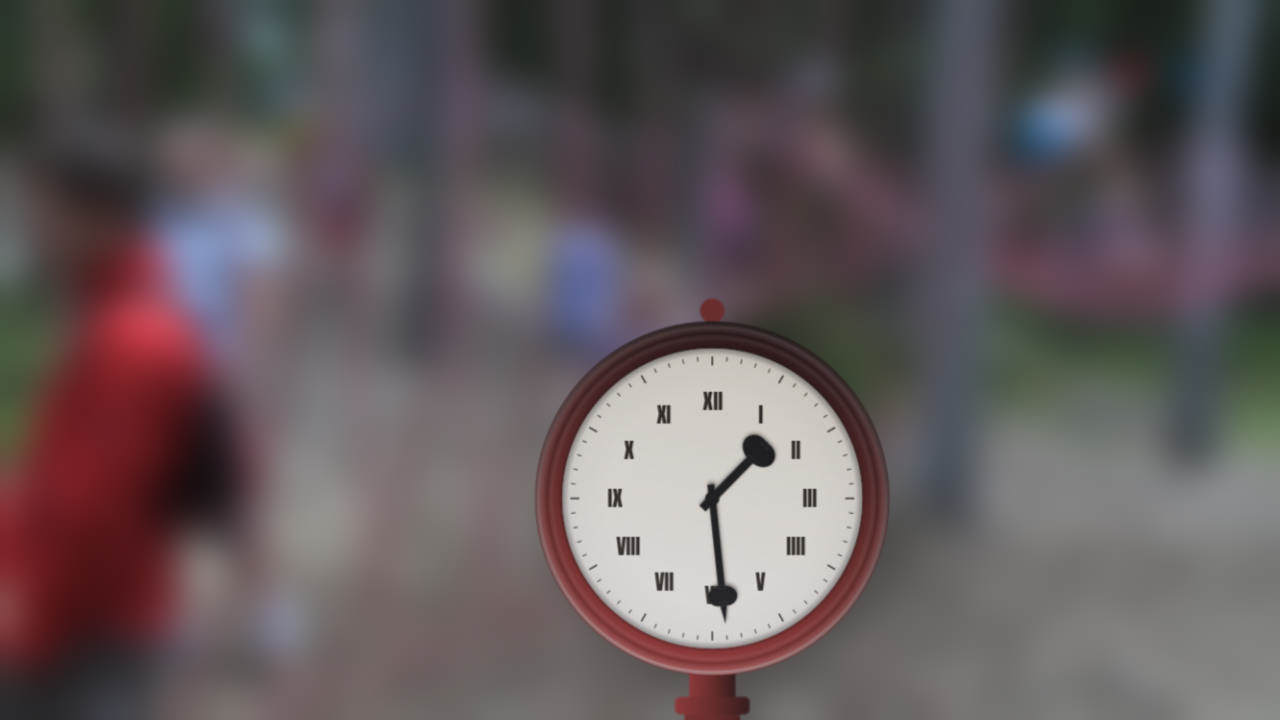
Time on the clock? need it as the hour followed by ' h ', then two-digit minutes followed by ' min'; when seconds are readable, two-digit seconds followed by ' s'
1 h 29 min
